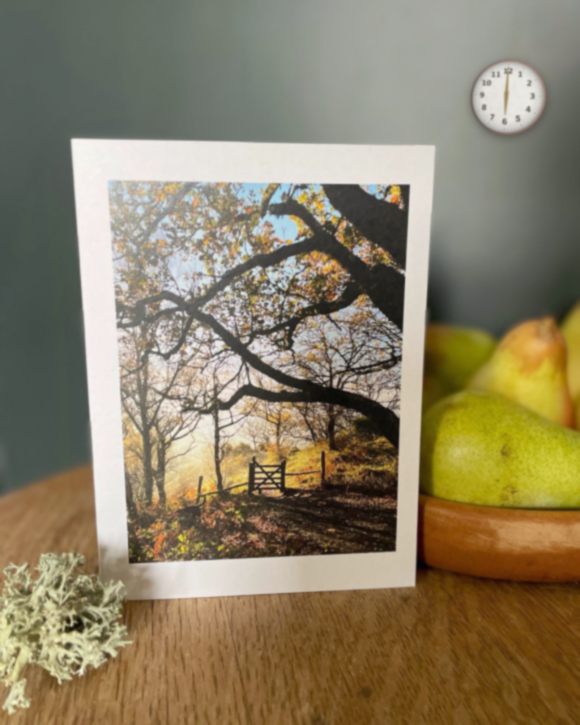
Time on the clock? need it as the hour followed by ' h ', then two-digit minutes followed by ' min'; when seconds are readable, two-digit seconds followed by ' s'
6 h 00 min
